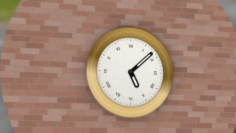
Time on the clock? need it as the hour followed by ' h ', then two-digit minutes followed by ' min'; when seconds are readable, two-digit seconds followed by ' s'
5 h 08 min
